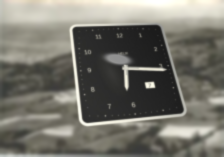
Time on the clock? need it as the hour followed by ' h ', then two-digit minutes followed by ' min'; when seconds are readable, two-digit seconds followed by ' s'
6 h 16 min
